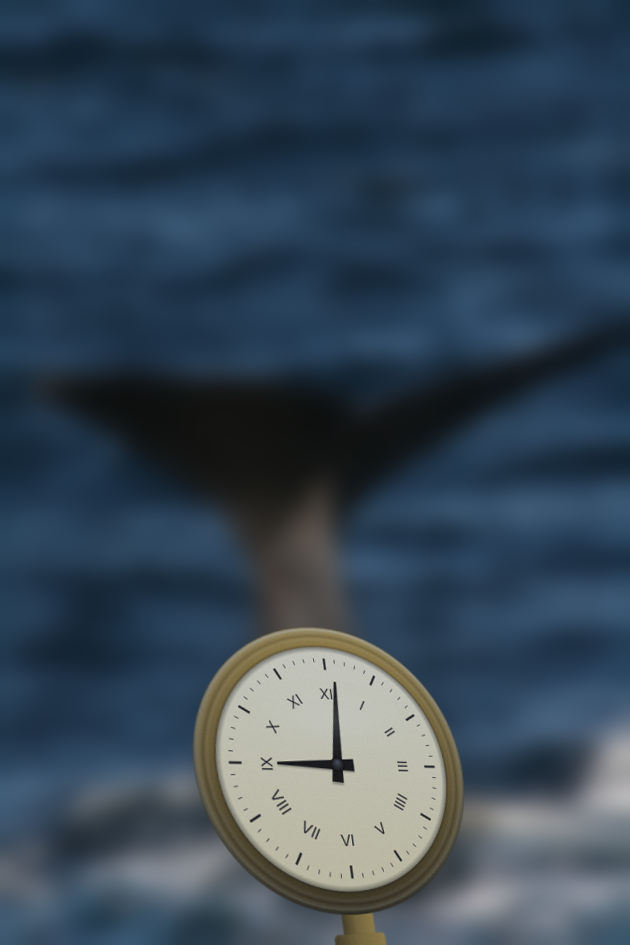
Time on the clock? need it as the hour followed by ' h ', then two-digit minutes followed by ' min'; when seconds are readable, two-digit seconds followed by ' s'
9 h 01 min
